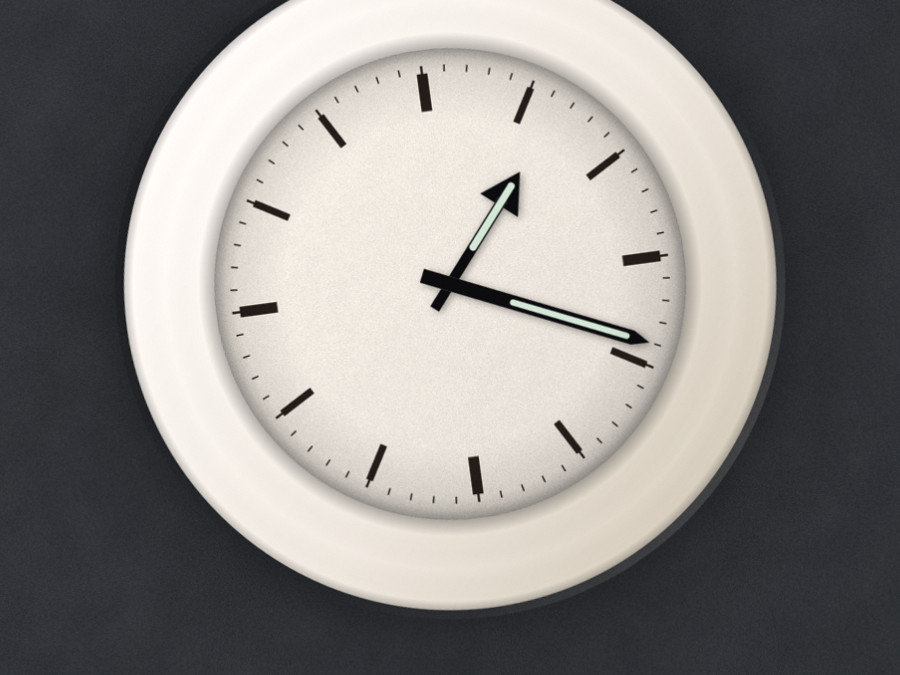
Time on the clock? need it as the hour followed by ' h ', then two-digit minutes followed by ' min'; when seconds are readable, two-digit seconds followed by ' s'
1 h 19 min
